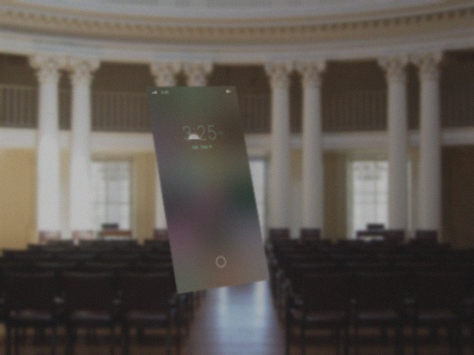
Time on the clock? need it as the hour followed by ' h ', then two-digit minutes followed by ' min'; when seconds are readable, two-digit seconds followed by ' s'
3 h 25 min
